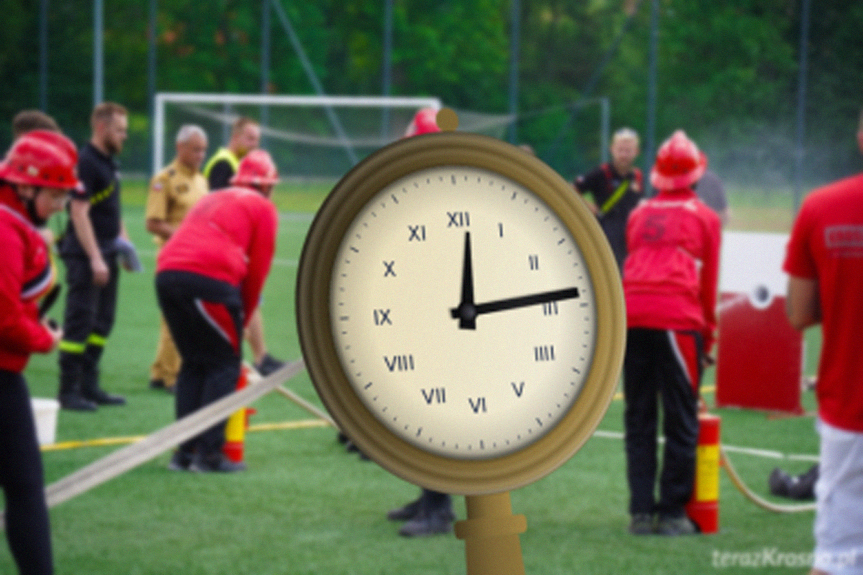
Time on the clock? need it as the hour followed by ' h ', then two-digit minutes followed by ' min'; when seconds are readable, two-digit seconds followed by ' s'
12 h 14 min
